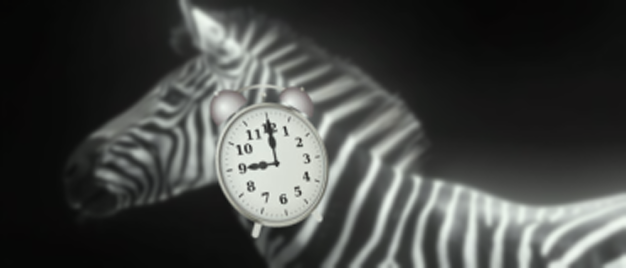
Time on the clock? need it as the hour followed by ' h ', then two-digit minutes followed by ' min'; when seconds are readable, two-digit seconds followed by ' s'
9 h 00 min
